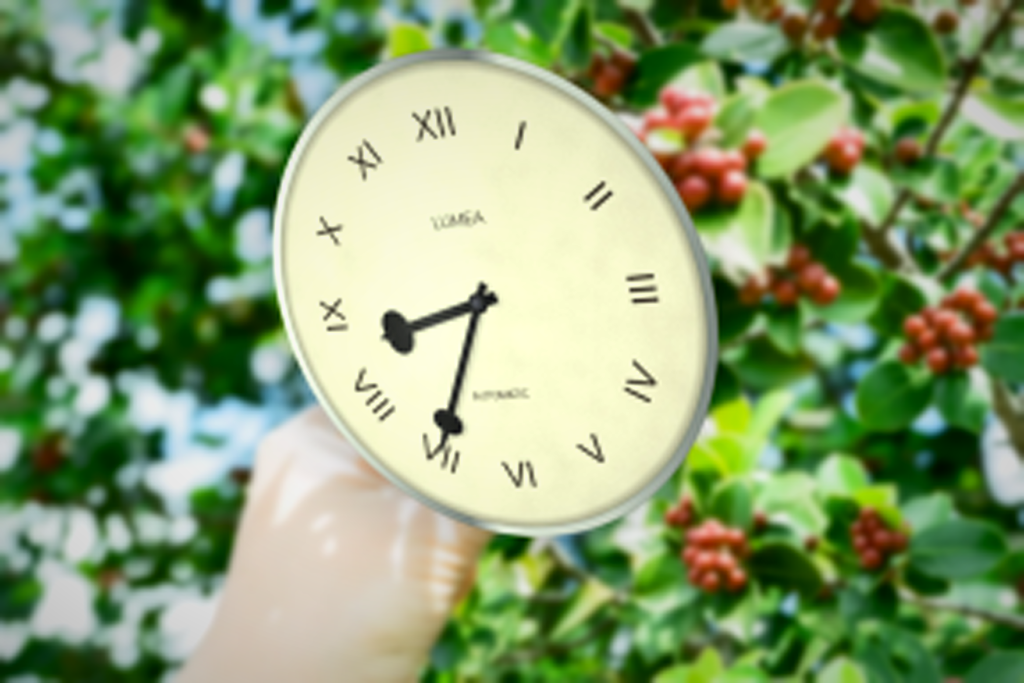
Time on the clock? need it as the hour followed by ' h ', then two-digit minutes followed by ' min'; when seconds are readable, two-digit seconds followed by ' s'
8 h 35 min
